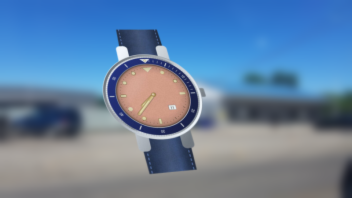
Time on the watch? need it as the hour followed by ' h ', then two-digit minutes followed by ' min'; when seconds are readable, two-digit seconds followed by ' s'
7 h 37 min
